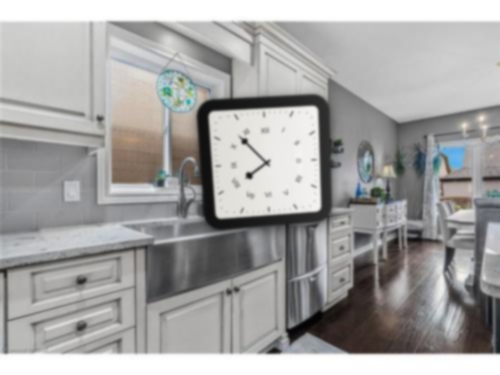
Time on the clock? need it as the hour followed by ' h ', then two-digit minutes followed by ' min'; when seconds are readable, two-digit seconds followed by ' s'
7 h 53 min
